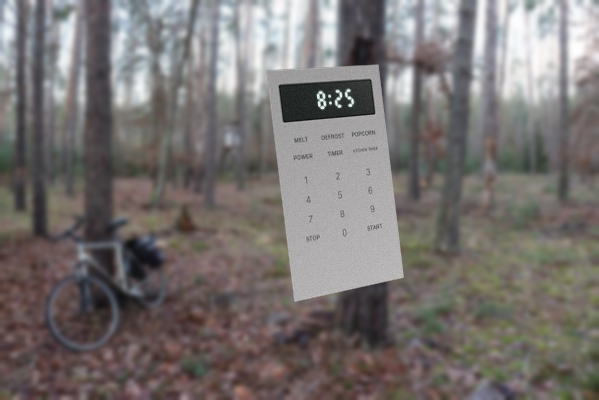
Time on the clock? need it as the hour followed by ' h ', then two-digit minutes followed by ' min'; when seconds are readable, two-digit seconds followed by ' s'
8 h 25 min
